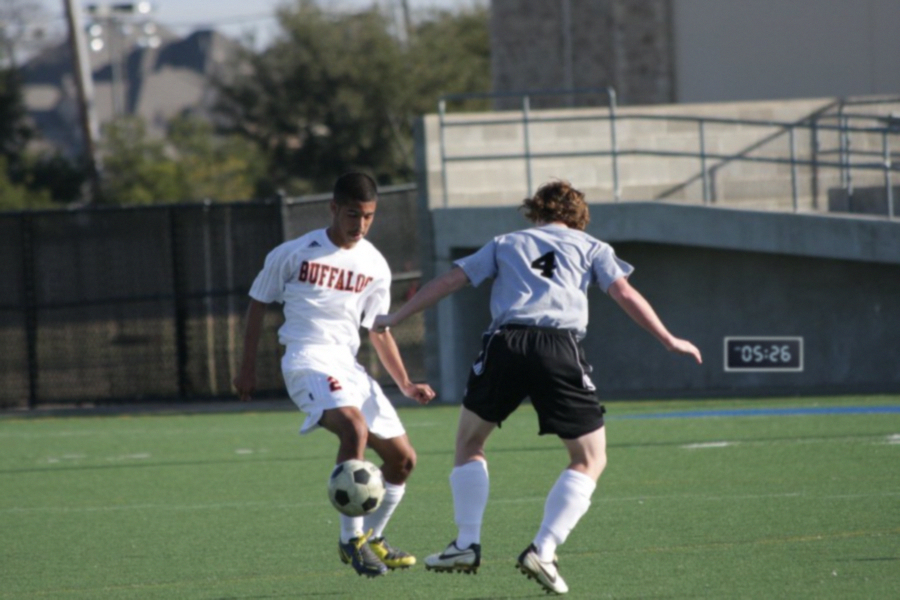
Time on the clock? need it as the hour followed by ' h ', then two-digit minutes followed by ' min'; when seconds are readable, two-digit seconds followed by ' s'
5 h 26 min
